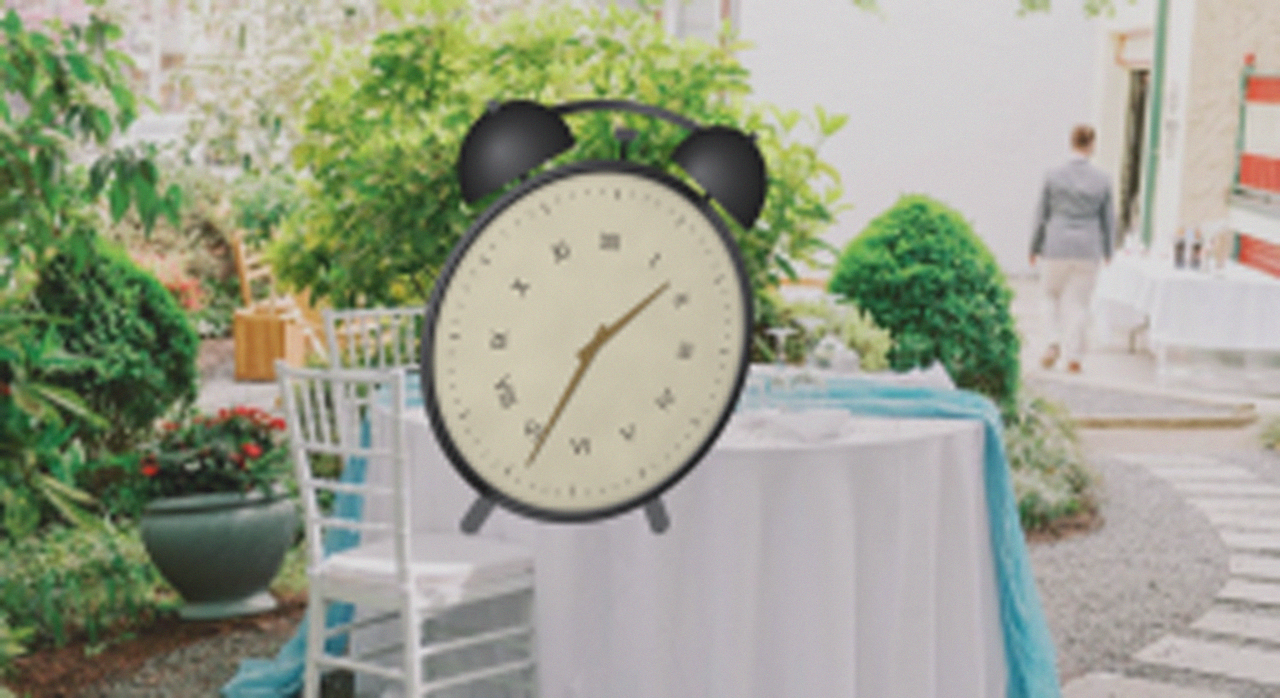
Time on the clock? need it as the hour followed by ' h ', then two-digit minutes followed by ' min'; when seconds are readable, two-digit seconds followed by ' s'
1 h 34 min
